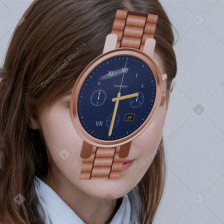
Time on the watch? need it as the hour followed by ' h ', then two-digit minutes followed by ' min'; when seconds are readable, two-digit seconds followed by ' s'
2 h 30 min
